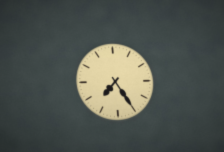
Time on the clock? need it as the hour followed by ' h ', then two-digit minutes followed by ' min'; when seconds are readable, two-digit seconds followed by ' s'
7 h 25 min
